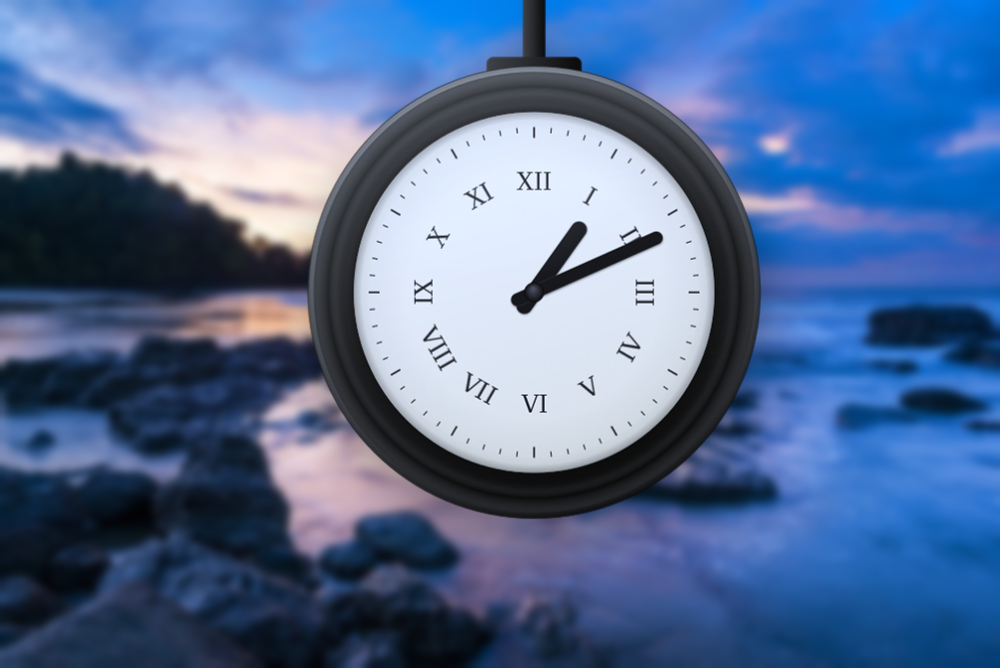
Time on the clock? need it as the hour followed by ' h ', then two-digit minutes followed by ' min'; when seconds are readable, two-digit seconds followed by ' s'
1 h 11 min
